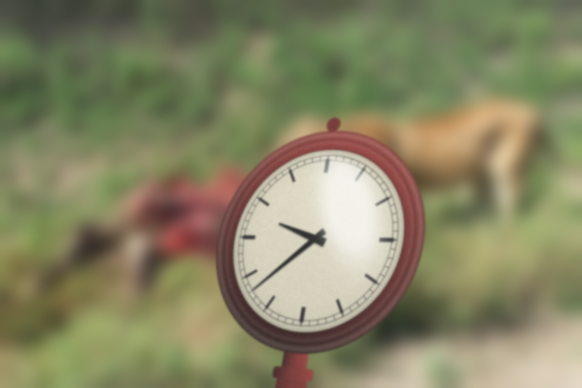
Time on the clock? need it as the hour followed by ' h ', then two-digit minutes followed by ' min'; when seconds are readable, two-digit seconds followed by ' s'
9 h 38 min
